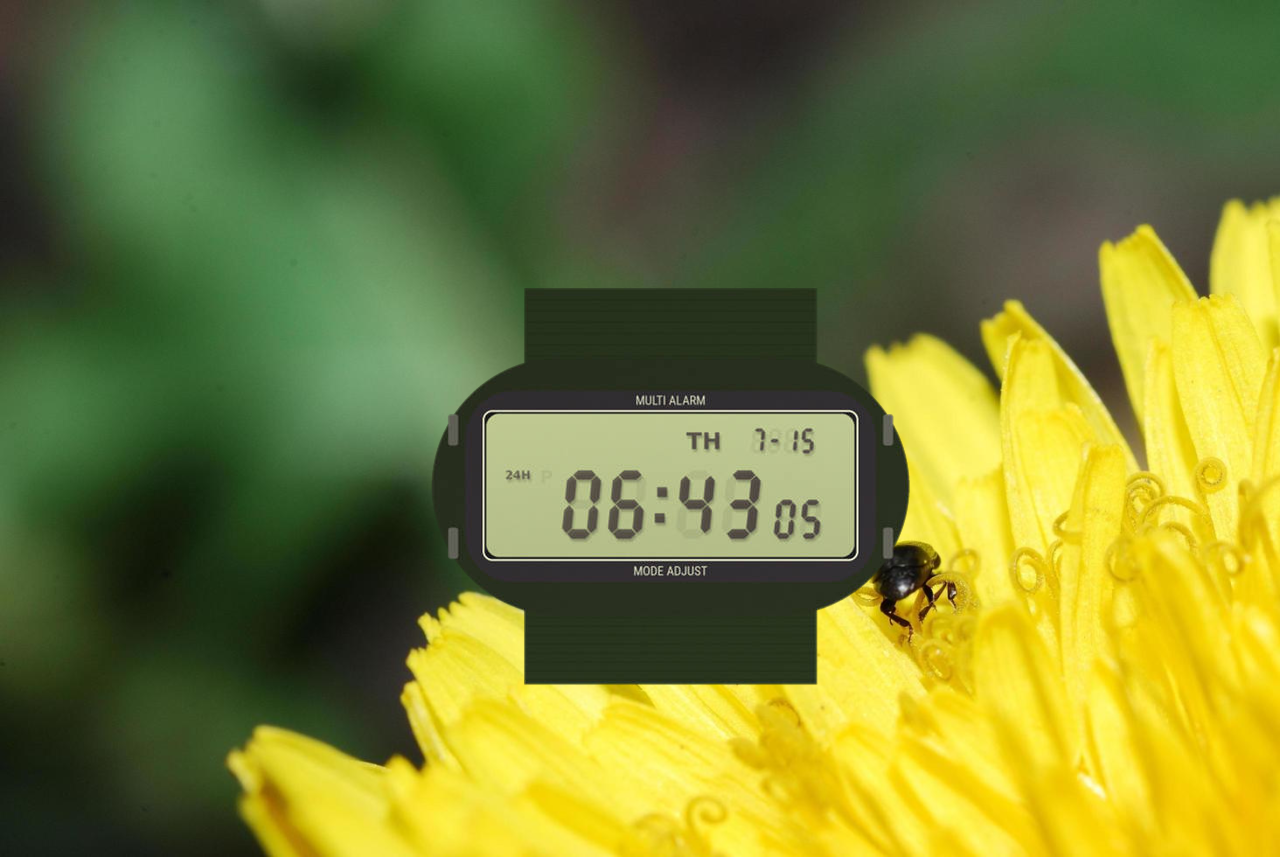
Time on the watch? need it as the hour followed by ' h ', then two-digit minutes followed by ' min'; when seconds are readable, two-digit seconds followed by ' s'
6 h 43 min 05 s
